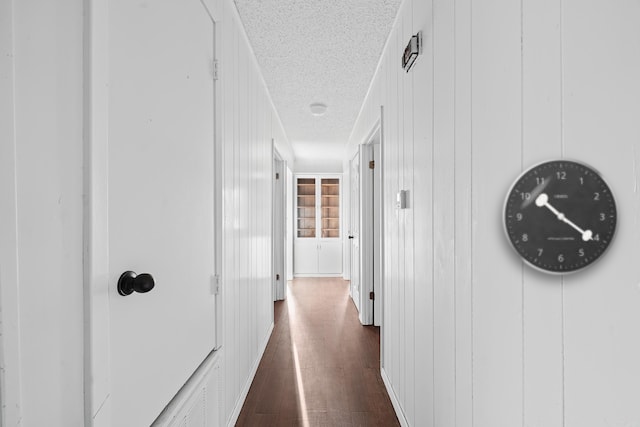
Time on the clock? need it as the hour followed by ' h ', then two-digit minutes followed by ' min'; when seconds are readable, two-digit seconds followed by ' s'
10 h 21 min
